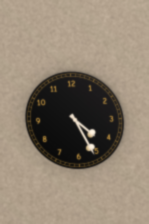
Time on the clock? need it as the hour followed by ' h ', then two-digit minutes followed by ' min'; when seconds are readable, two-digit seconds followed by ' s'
4 h 26 min
